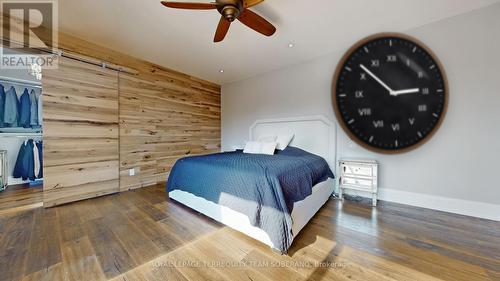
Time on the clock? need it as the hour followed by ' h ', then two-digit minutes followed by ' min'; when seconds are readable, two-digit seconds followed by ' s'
2 h 52 min
